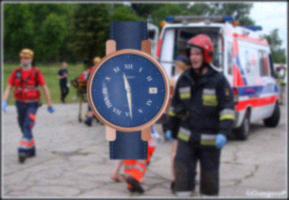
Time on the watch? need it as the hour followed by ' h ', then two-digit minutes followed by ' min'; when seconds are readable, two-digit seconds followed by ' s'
11 h 29 min
